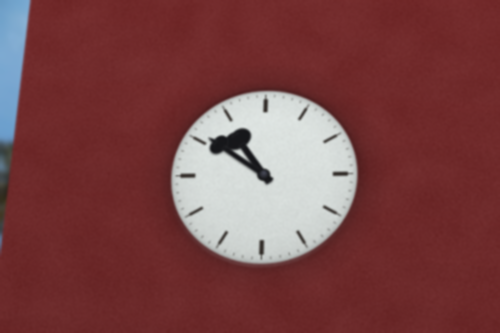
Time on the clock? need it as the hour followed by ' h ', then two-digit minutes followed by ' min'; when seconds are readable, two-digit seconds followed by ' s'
10 h 51 min
